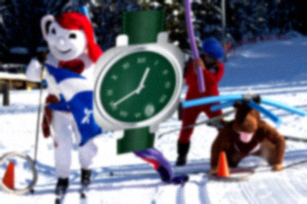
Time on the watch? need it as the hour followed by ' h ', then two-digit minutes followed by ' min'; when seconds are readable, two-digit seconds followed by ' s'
12 h 40 min
